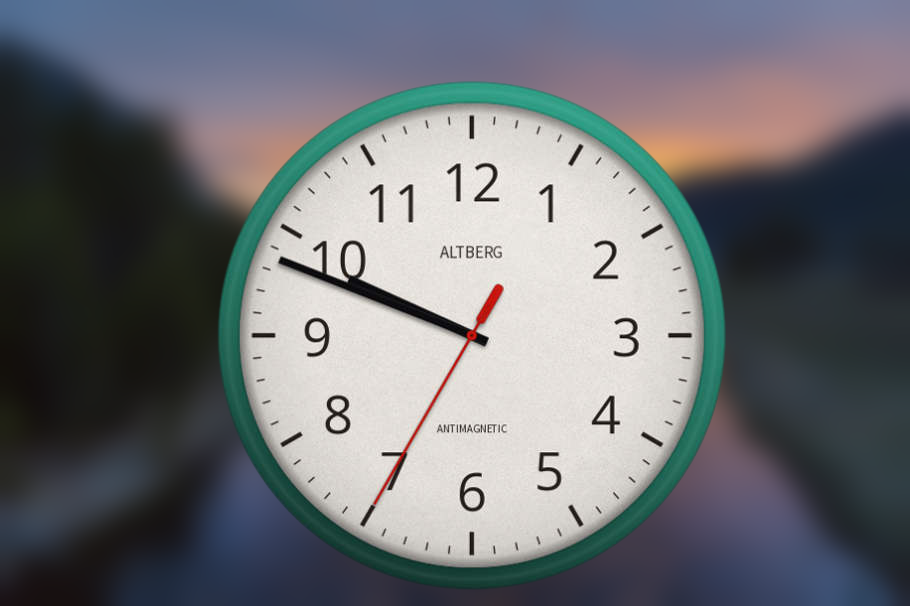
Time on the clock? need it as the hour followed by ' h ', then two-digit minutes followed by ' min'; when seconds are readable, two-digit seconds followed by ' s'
9 h 48 min 35 s
